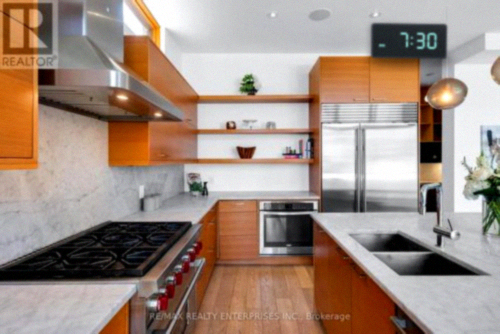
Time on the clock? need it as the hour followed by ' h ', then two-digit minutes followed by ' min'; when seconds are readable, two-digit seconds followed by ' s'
7 h 30 min
